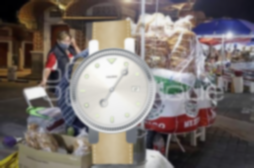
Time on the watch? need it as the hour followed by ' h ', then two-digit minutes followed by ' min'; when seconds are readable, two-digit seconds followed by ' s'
7 h 06 min
